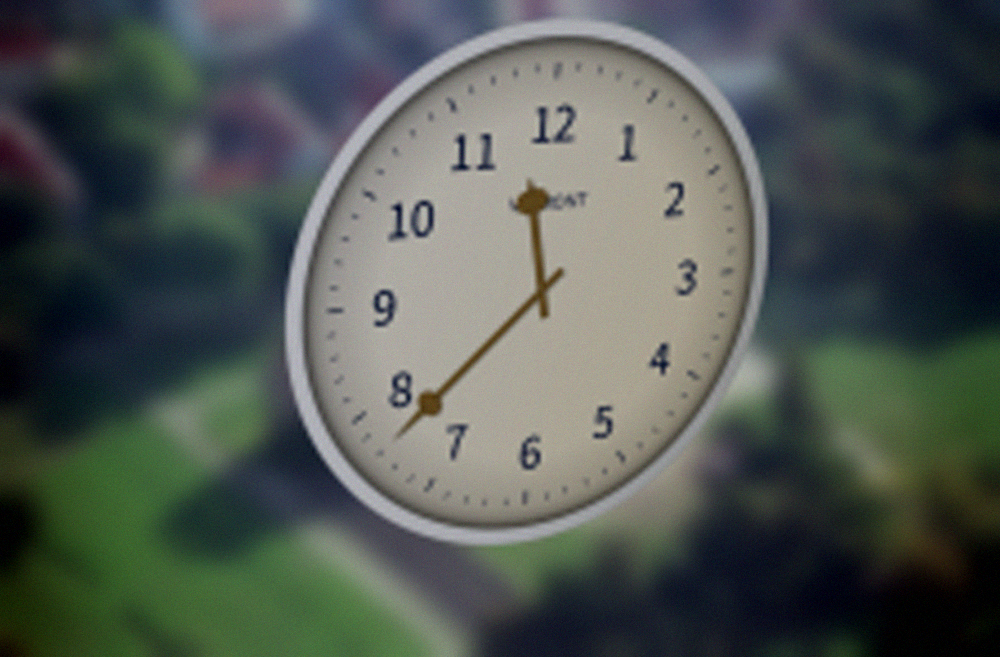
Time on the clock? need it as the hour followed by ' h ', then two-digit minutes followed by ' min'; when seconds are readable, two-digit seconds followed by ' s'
11 h 38 min
